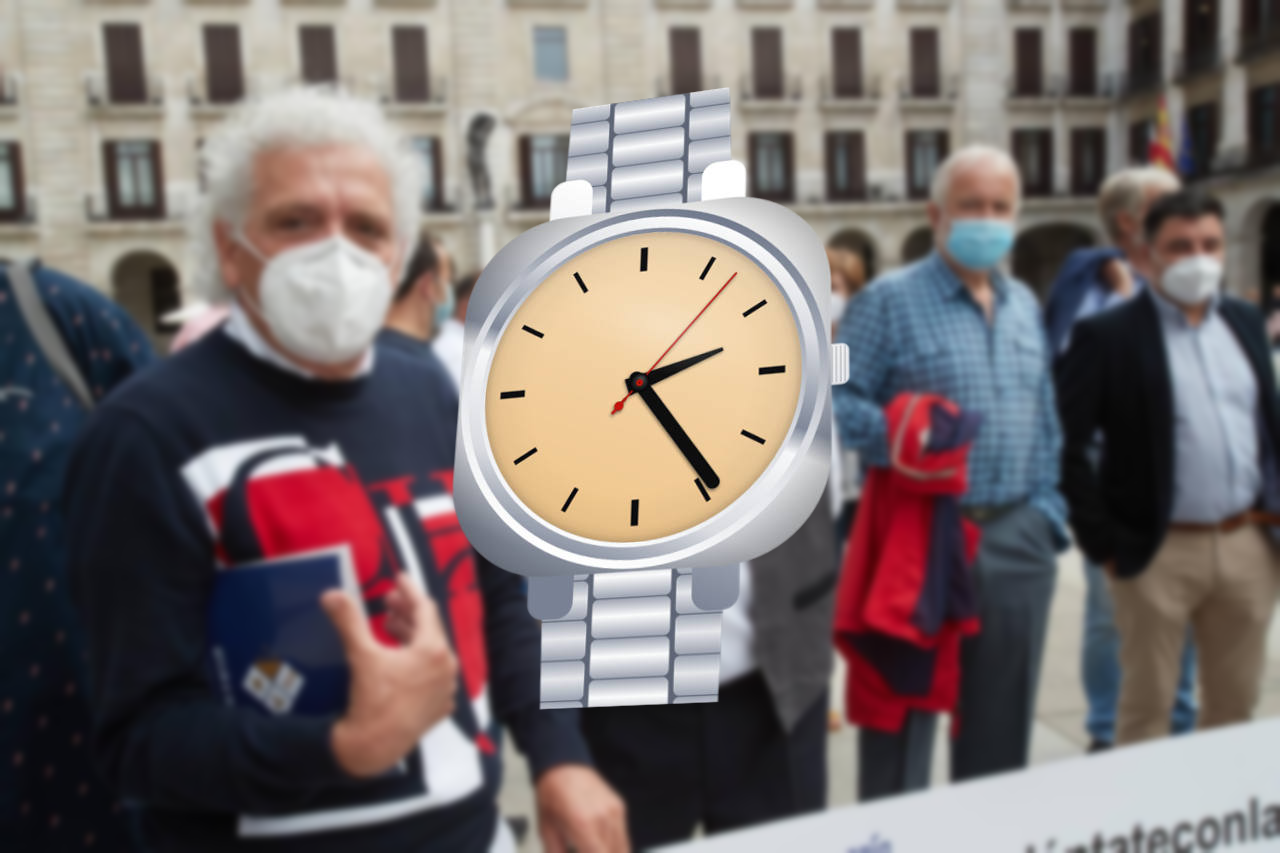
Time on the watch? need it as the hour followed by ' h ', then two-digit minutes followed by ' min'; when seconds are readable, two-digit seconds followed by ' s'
2 h 24 min 07 s
